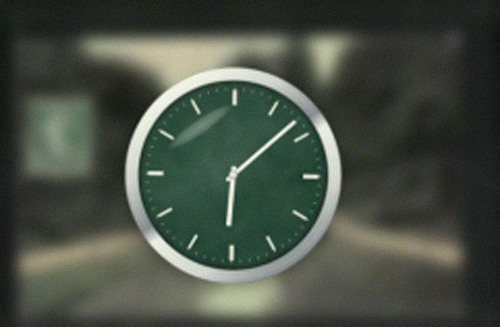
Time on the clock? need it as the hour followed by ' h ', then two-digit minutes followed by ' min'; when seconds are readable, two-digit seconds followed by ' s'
6 h 08 min
